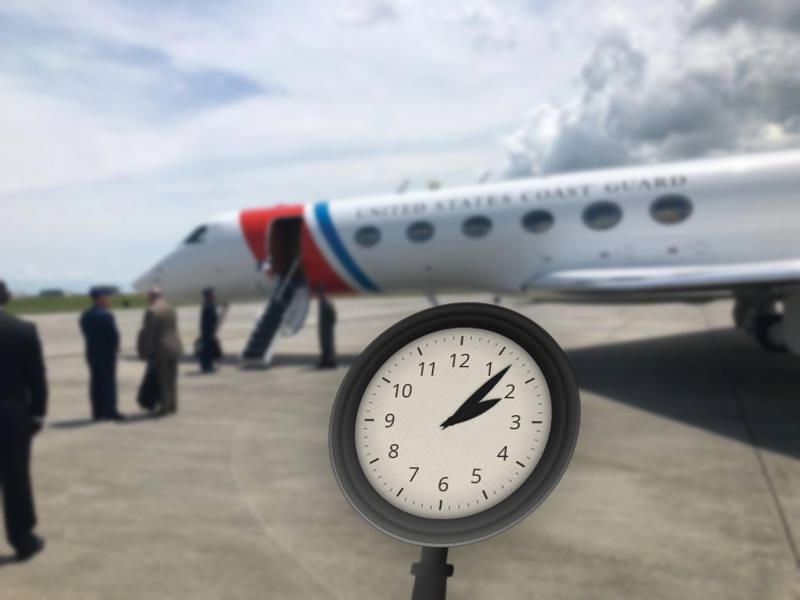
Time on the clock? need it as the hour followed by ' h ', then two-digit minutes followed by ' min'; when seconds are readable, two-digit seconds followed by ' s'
2 h 07 min
